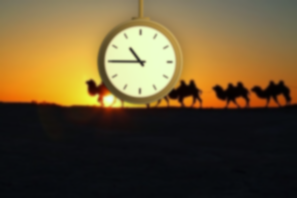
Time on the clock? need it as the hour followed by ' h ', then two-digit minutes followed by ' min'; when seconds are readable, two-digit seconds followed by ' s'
10 h 45 min
